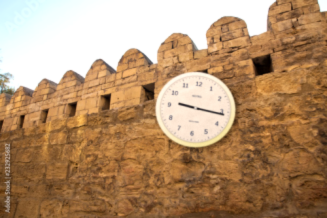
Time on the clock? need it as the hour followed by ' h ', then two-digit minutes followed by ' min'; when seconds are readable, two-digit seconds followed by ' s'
9 h 16 min
